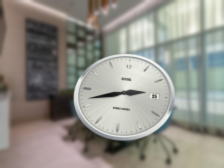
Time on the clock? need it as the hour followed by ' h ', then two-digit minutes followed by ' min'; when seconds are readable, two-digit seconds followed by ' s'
2 h 42 min
